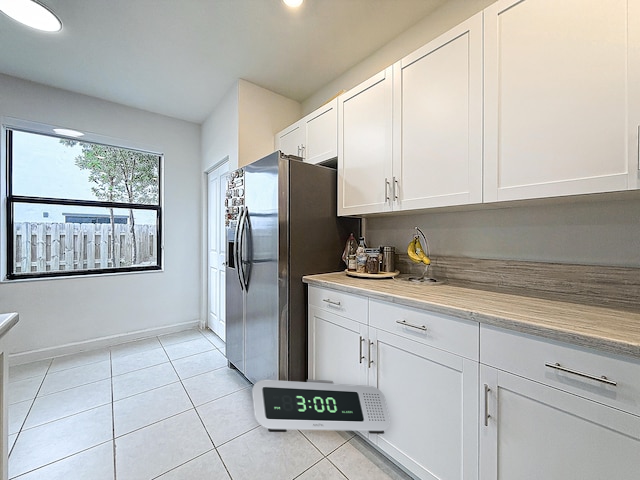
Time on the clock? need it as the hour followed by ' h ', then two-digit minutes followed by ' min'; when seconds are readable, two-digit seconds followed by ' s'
3 h 00 min
